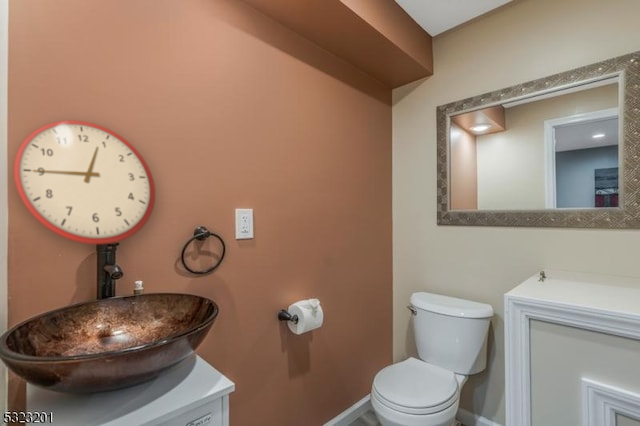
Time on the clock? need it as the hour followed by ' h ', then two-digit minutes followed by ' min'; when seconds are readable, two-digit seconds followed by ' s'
12 h 45 min
